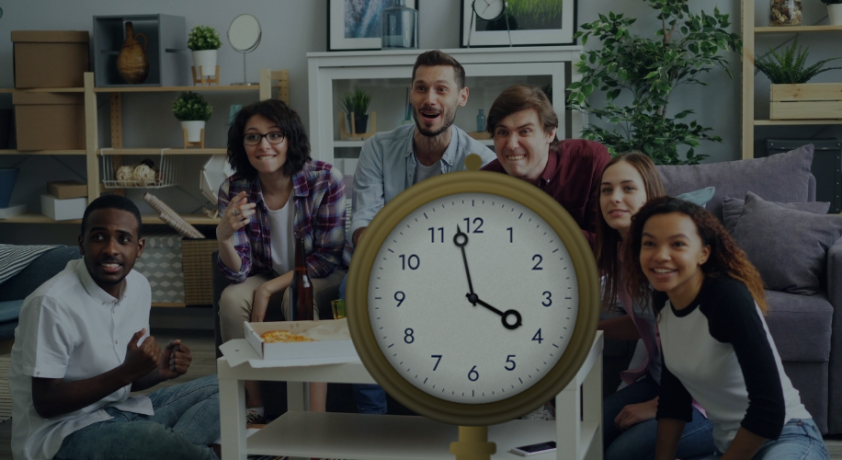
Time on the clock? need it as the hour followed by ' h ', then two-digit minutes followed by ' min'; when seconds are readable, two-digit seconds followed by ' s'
3 h 58 min
